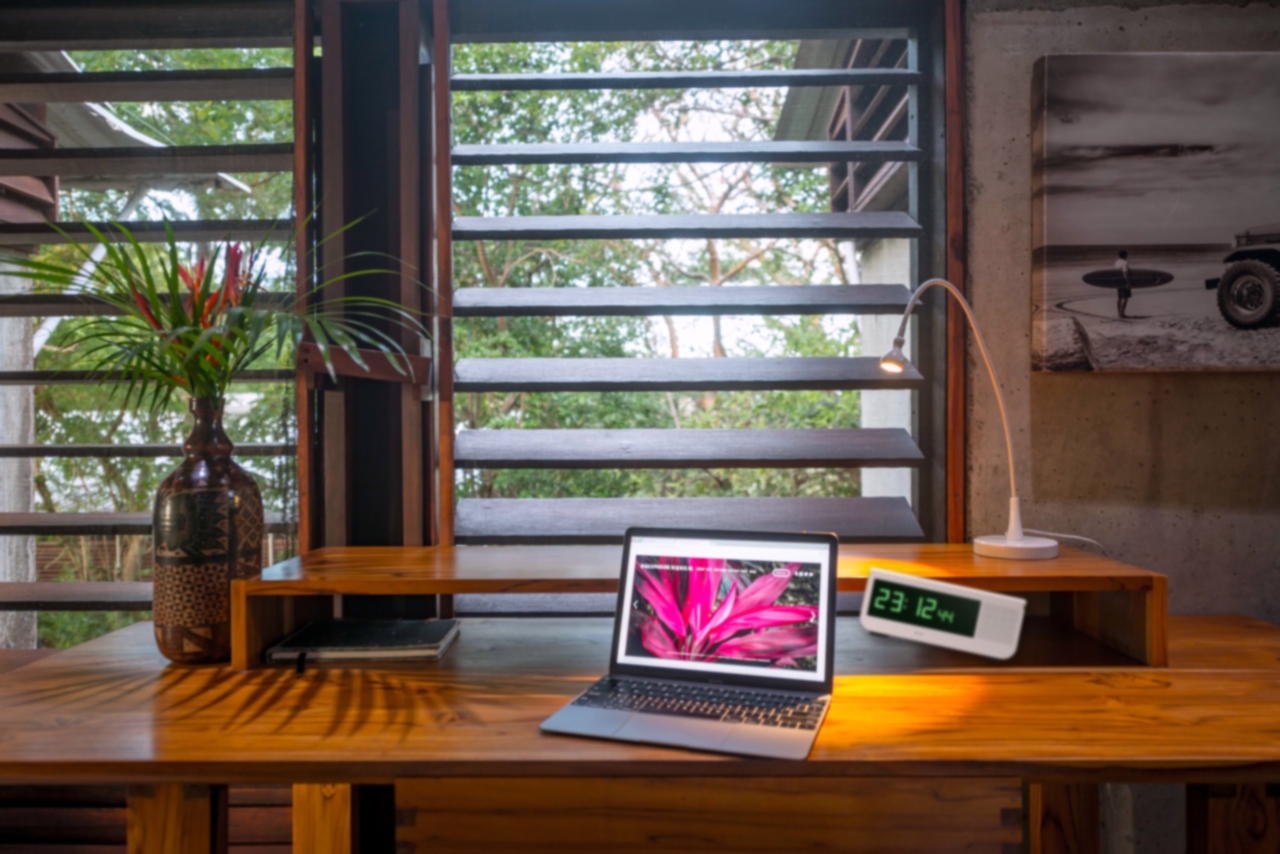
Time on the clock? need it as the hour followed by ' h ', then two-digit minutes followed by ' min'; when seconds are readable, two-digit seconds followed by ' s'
23 h 12 min
